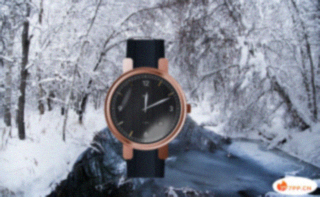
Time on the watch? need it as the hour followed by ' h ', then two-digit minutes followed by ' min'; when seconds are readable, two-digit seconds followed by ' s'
12 h 11 min
